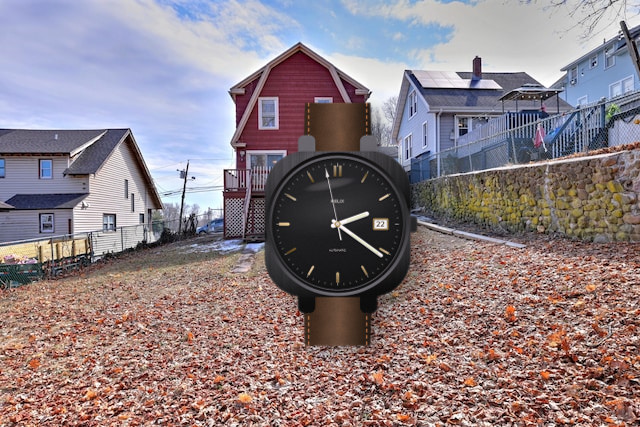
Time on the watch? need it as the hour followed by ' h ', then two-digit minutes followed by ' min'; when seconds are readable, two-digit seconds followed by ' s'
2 h 20 min 58 s
